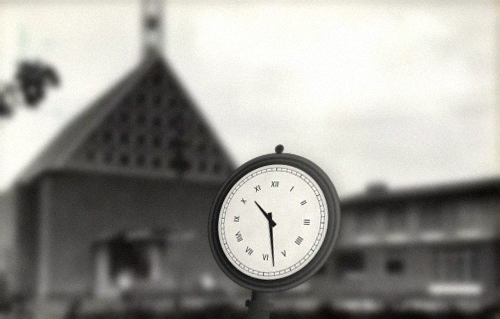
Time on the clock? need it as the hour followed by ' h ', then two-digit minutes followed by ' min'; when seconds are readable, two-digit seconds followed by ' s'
10 h 28 min
